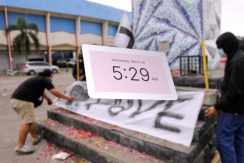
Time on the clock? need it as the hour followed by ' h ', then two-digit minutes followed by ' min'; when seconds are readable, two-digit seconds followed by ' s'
5 h 29 min
